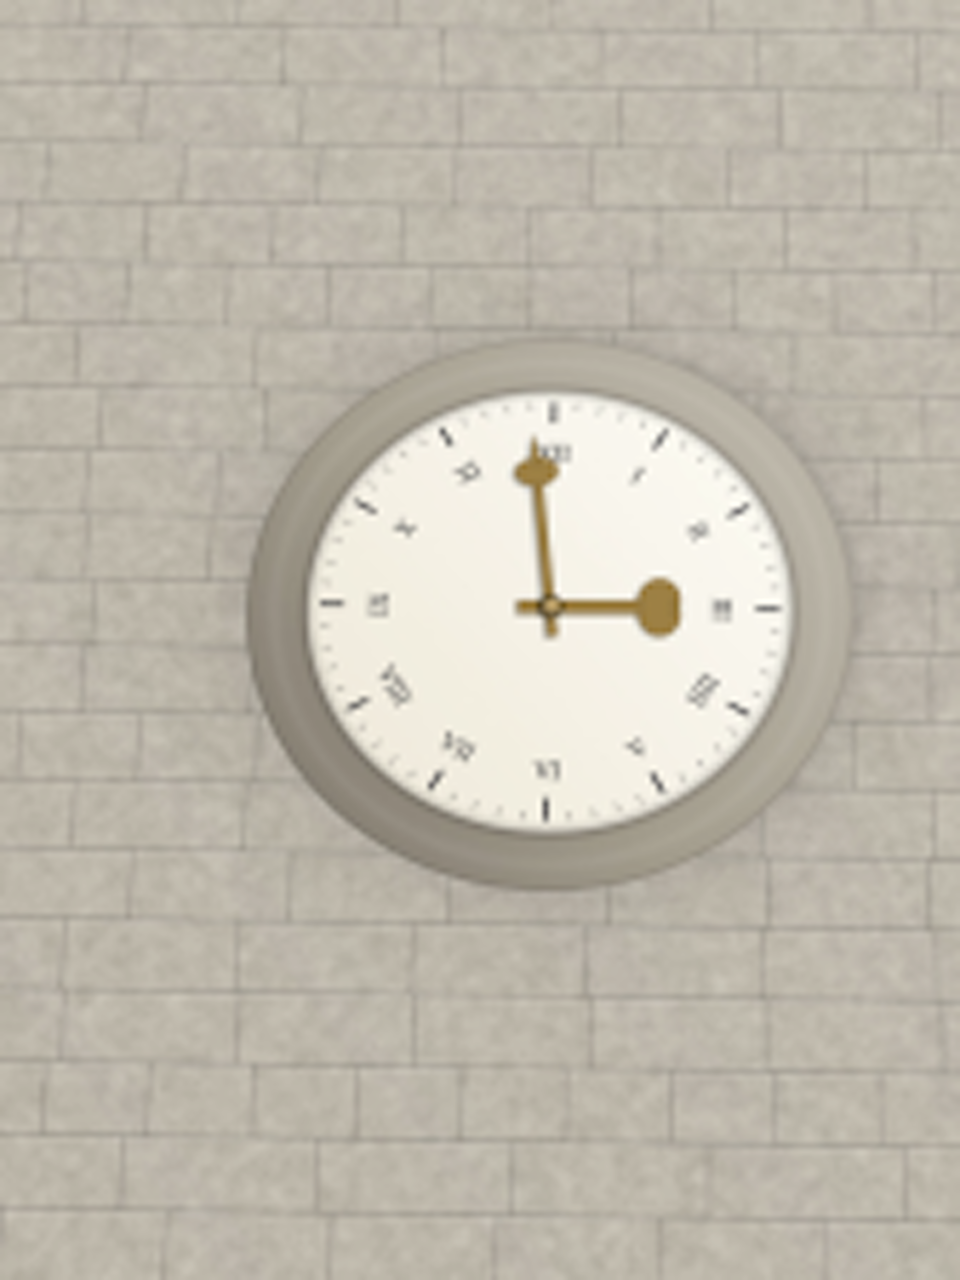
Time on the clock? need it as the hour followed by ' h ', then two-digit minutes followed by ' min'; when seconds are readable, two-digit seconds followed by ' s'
2 h 59 min
